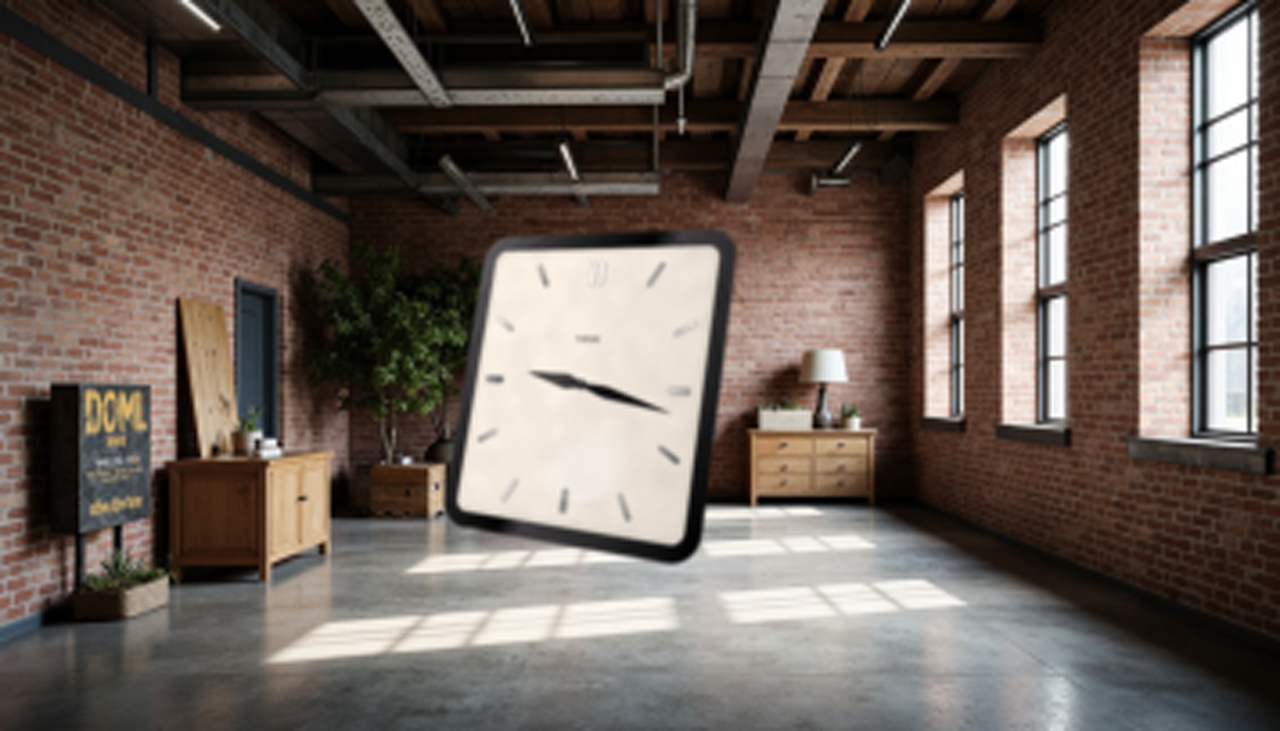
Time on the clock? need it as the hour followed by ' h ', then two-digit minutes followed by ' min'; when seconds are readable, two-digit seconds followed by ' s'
9 h 17 min
